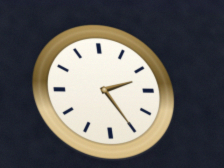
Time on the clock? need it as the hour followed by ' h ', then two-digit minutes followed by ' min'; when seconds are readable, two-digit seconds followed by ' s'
2 h 25 min
